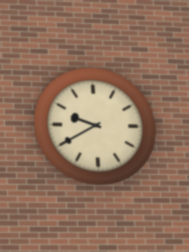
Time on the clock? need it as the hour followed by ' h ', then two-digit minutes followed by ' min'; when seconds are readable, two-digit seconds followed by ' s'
9 h 40 min
